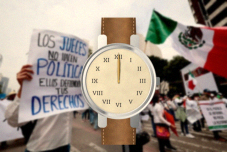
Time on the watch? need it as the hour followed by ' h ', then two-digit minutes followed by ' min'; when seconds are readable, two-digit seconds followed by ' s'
12 h 00 min
